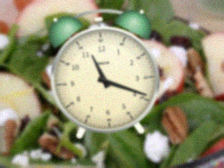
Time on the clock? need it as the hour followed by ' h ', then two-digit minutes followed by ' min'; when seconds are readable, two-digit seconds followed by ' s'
11 h 19 min
